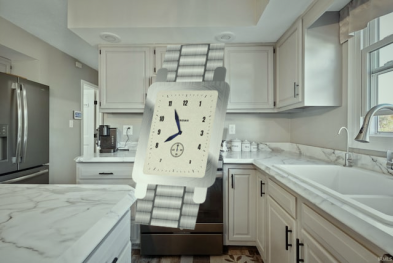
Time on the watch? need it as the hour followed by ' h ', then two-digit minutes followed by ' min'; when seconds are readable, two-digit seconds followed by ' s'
7 h 56 min
